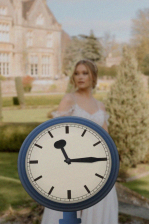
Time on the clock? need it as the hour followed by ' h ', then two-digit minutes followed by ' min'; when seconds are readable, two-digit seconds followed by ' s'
11 h 15 min
